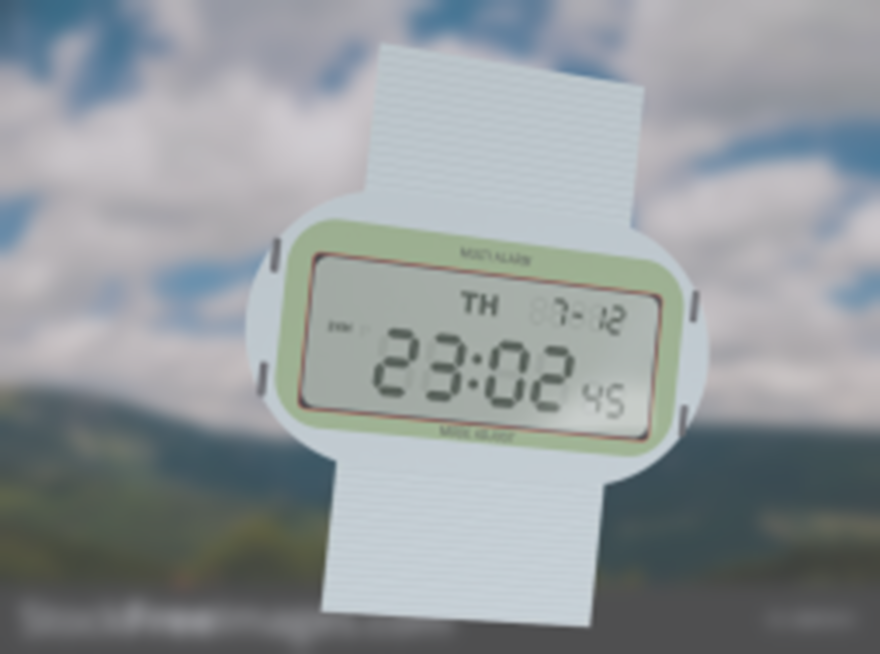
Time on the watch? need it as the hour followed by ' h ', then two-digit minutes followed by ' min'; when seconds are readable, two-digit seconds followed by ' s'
23 h 02 min 45 s
